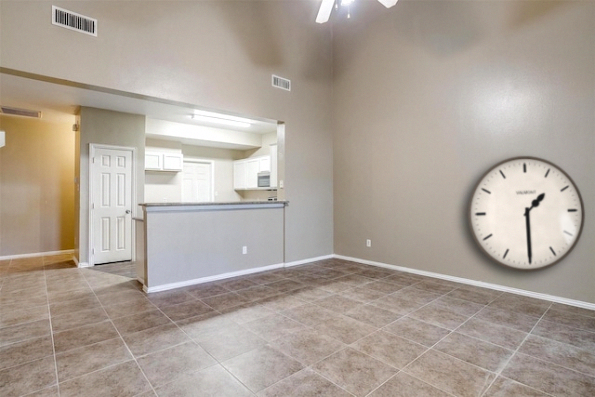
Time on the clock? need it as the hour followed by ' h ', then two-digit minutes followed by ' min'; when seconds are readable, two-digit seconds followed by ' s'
1 h 30 min
